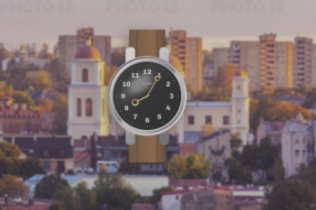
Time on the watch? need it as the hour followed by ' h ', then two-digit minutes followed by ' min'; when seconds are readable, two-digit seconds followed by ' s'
8 h 05 min
